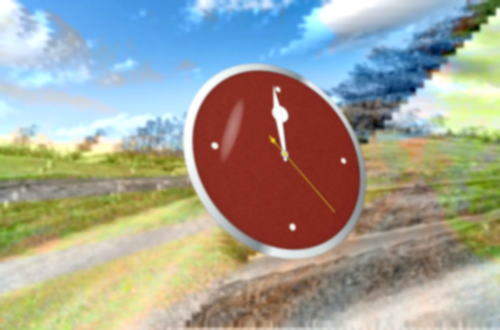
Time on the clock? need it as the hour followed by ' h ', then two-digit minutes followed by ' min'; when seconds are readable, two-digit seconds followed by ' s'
11 h 59 min 23 s
